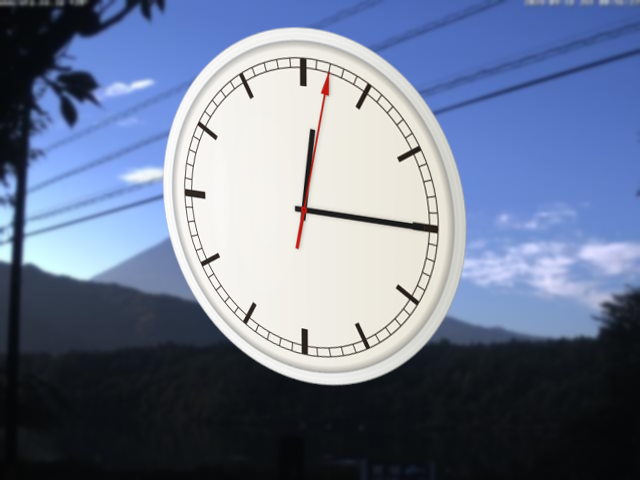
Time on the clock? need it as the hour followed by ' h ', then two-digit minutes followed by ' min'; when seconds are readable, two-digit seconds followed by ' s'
12 h 15 min 02 s
